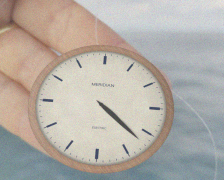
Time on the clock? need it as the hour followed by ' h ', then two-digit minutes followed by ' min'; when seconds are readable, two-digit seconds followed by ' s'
4 h 22 min
